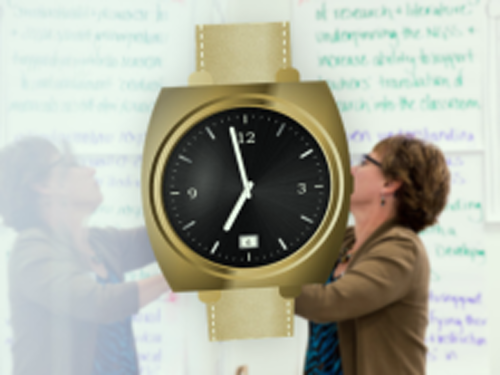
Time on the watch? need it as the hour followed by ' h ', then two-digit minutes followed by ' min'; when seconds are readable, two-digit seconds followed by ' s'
6 h 58 min
